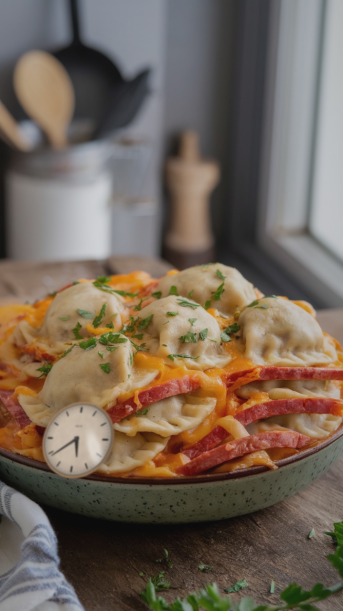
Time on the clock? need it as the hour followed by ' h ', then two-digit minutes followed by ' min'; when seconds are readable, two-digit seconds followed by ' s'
5 h 39 min
